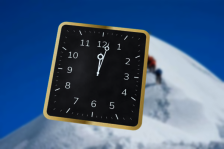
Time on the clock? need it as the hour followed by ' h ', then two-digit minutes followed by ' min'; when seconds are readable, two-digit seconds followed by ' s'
12 h 02 min
